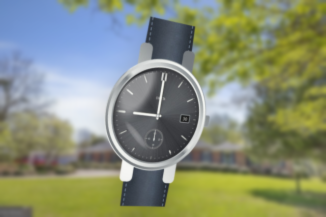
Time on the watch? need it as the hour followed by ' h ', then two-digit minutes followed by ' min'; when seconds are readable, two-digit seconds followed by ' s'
9 h 00 min
